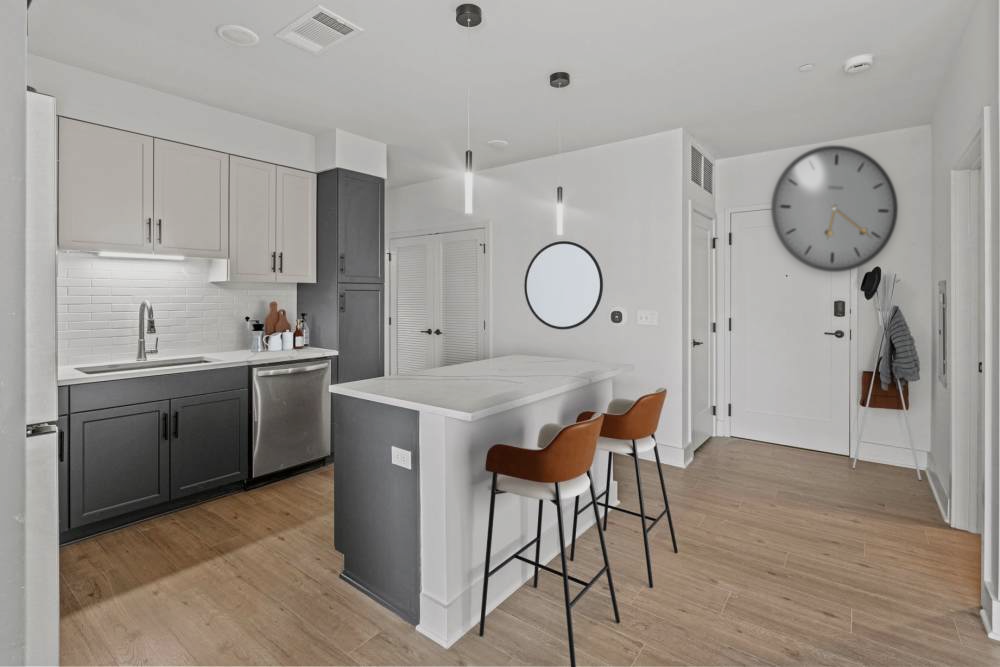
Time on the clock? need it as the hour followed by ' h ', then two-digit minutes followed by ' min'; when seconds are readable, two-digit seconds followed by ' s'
6 h 21 min
